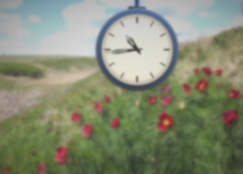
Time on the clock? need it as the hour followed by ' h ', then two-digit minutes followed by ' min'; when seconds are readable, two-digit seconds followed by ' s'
10 h 44 min
